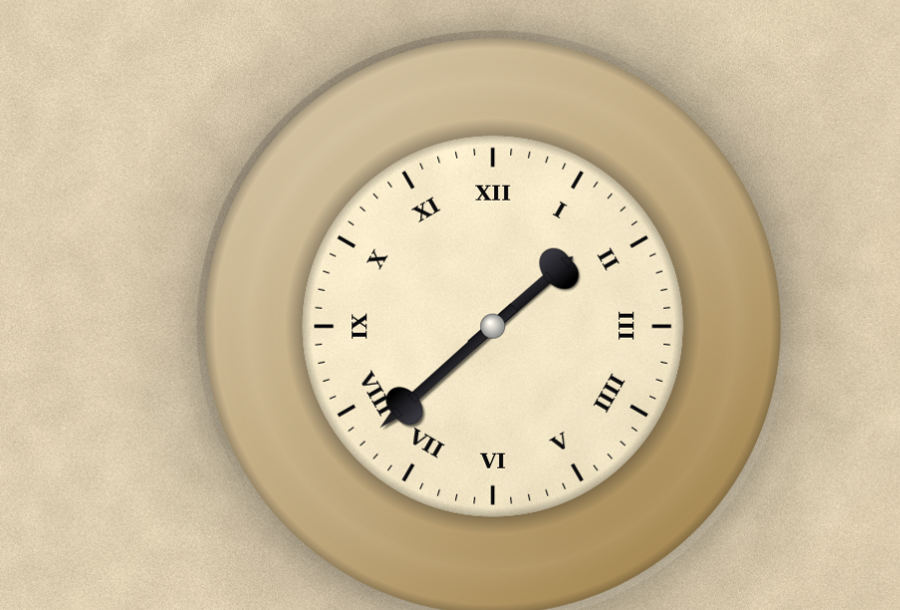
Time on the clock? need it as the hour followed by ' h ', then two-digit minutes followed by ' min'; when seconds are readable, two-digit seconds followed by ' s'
1 h 38 min
